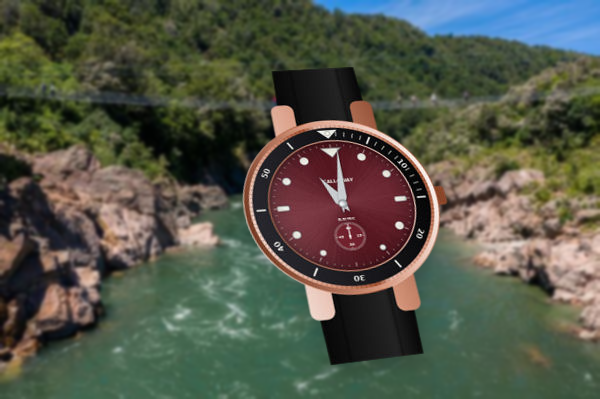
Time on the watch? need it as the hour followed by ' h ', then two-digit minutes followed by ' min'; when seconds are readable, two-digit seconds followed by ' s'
11 h 01 min
